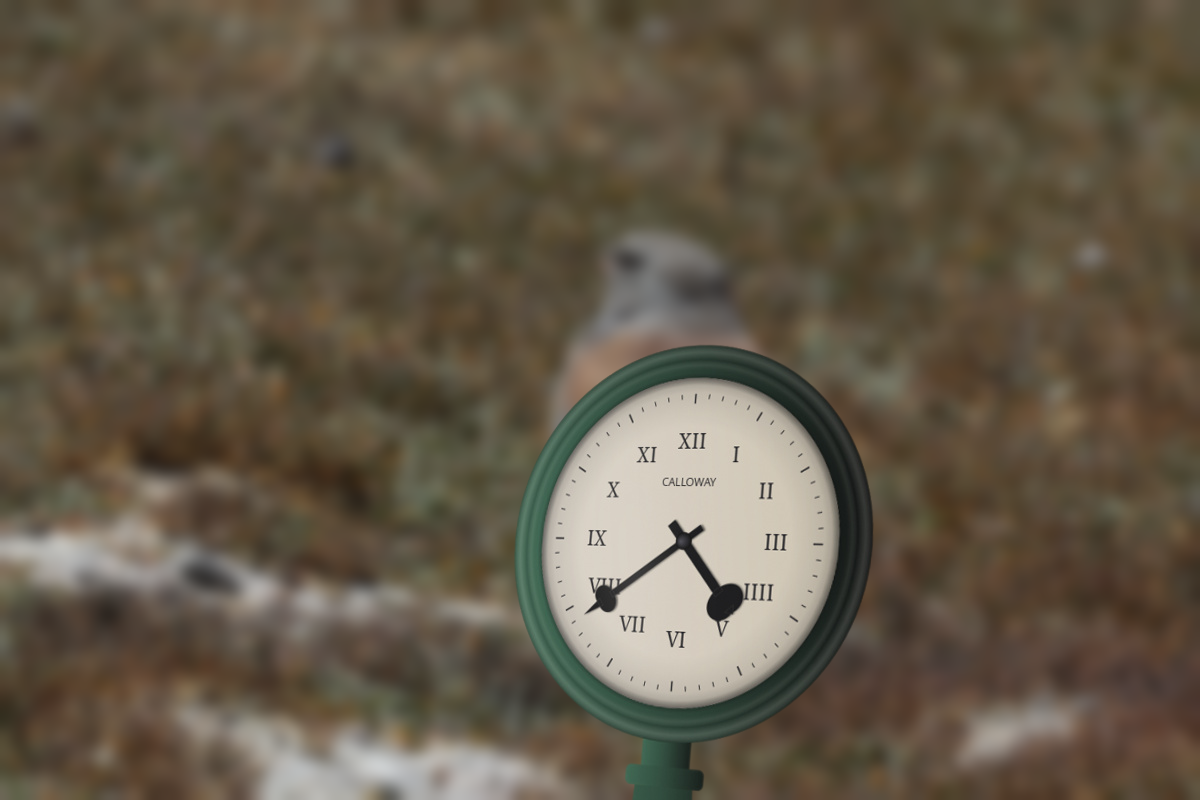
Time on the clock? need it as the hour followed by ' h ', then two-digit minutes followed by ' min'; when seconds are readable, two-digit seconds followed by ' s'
4 h 39 min
